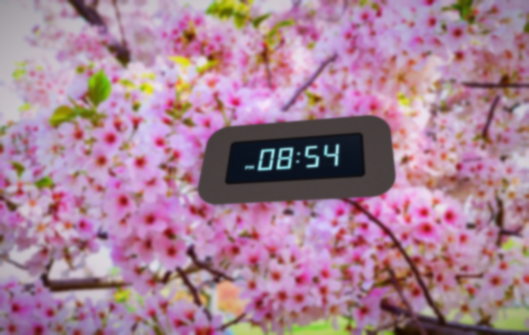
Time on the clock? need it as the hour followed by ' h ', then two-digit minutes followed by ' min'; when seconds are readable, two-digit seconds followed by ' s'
8 h 54 min
